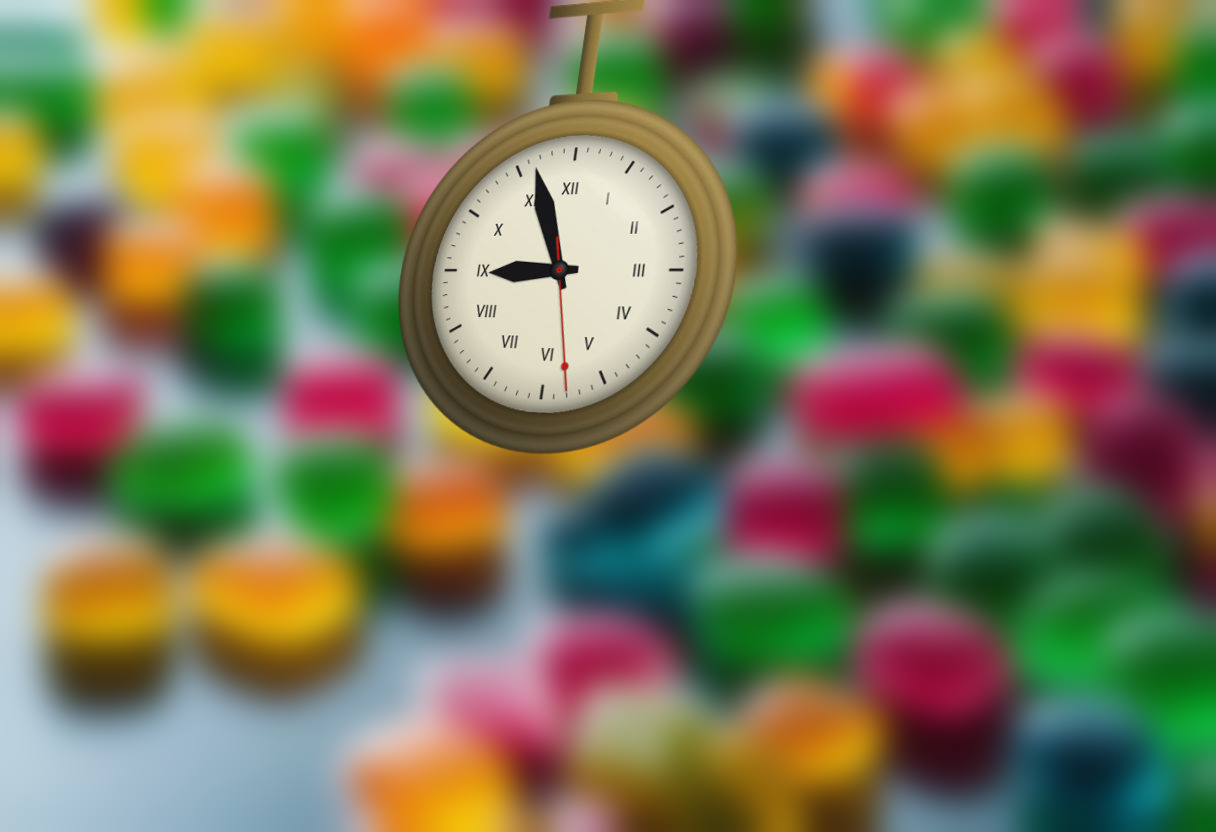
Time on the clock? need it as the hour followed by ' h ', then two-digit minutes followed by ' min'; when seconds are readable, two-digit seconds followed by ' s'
8 h 56 min 28 s
